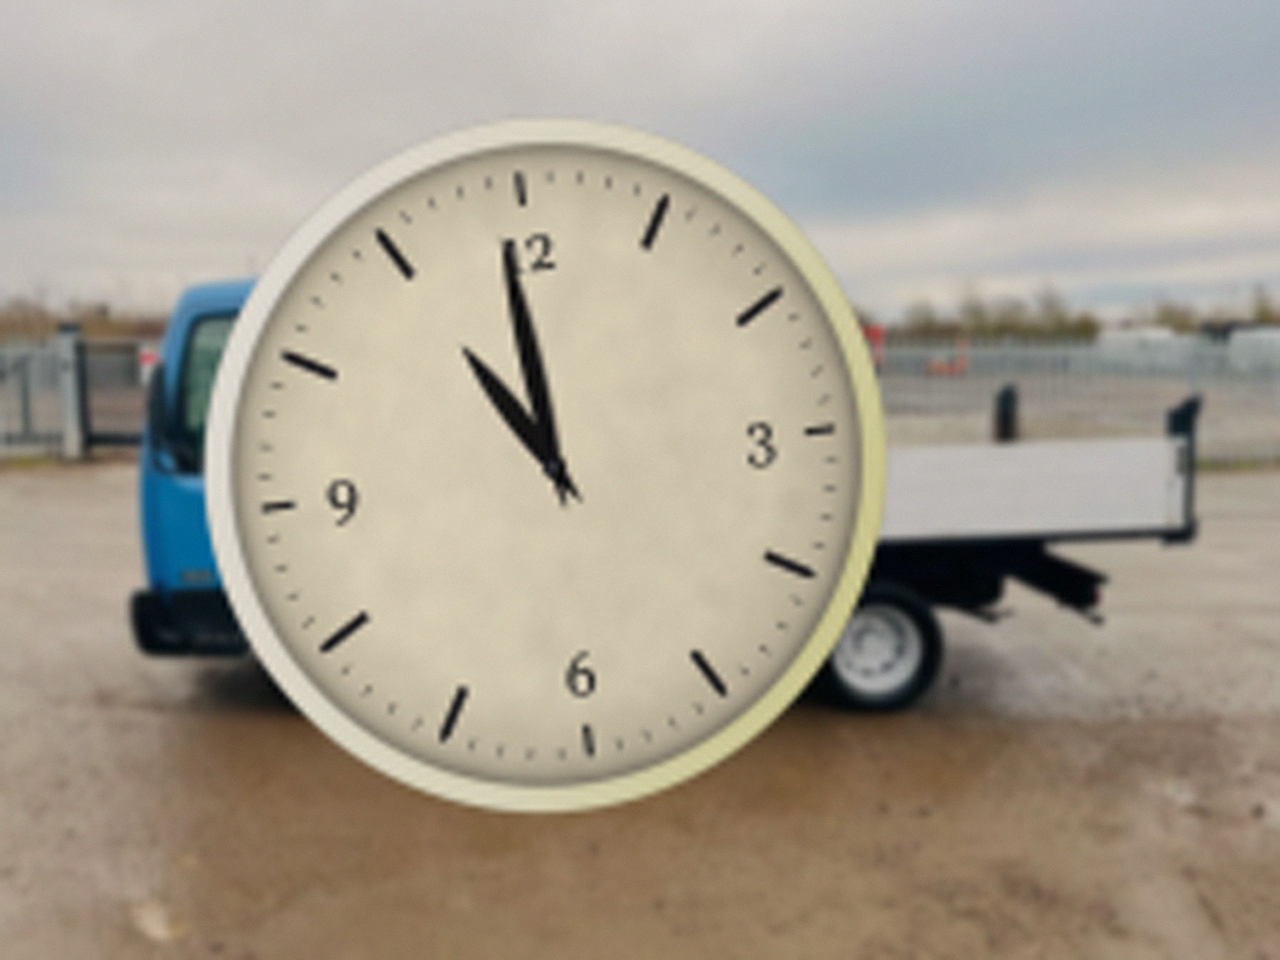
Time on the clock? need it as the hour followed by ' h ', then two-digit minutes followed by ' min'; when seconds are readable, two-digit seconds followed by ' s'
10 h 59 min
